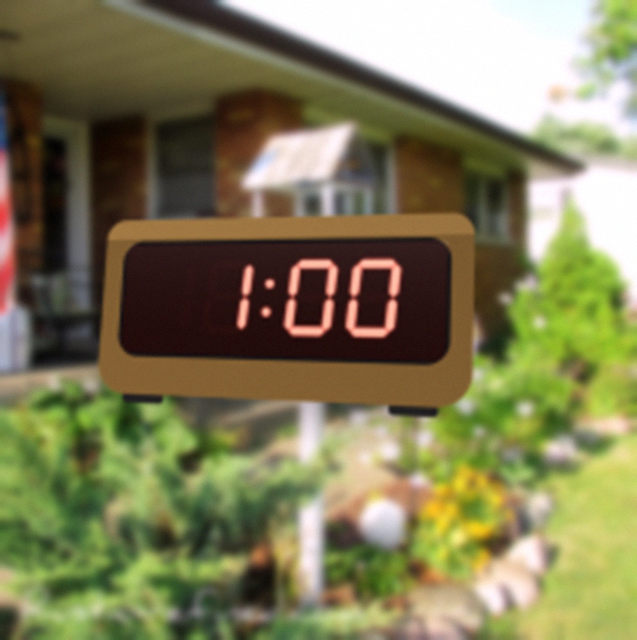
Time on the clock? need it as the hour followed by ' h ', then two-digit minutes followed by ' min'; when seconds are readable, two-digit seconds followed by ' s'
1 h 00 min
